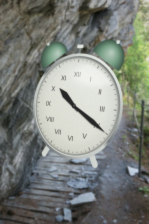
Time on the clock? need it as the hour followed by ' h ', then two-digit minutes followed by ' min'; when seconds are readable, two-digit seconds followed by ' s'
10 h 20 min
